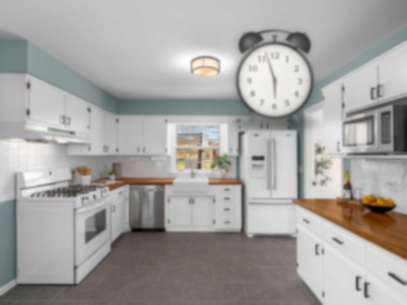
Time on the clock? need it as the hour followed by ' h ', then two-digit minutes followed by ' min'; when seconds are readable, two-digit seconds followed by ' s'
5 h 57 min
